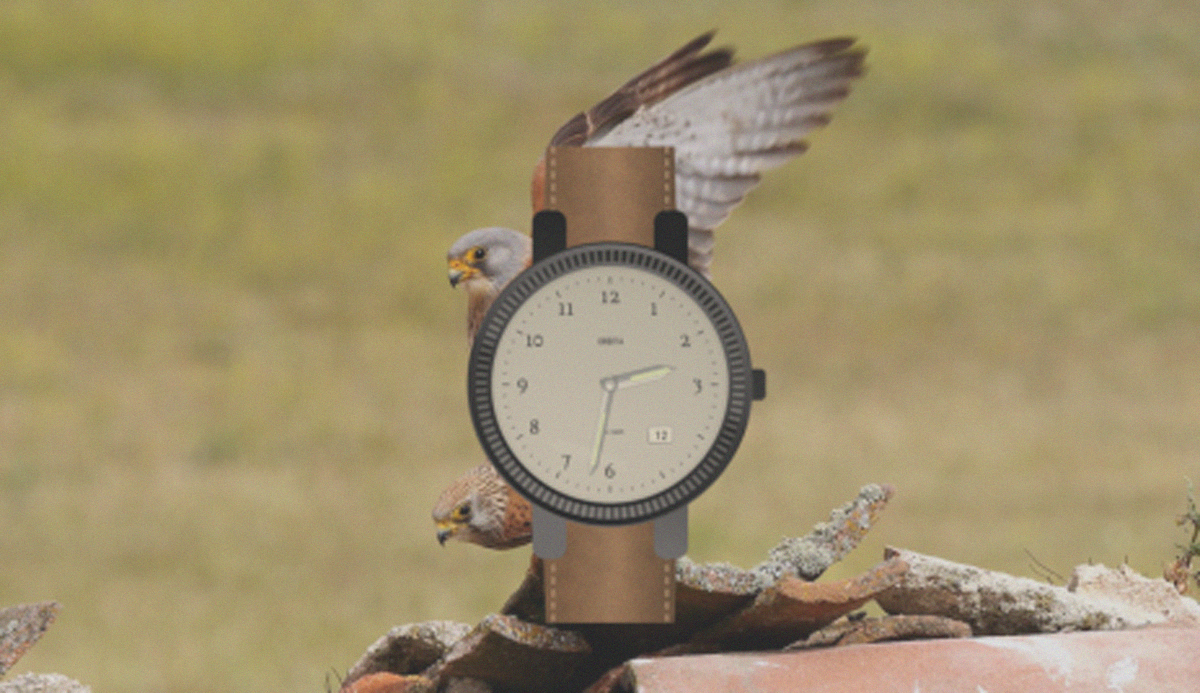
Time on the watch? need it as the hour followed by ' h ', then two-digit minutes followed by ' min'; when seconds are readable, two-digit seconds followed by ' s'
2 h 32 min
